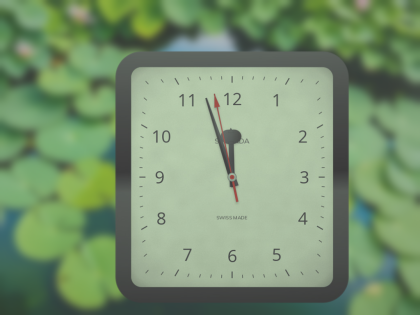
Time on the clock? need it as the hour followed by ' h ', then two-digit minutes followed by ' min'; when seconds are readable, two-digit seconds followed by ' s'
11 h 56 min 58 s
